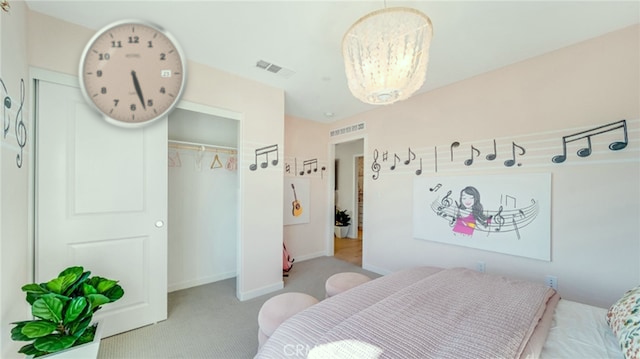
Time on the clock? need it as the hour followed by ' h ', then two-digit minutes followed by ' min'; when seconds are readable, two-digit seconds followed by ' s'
5 h 27 min
